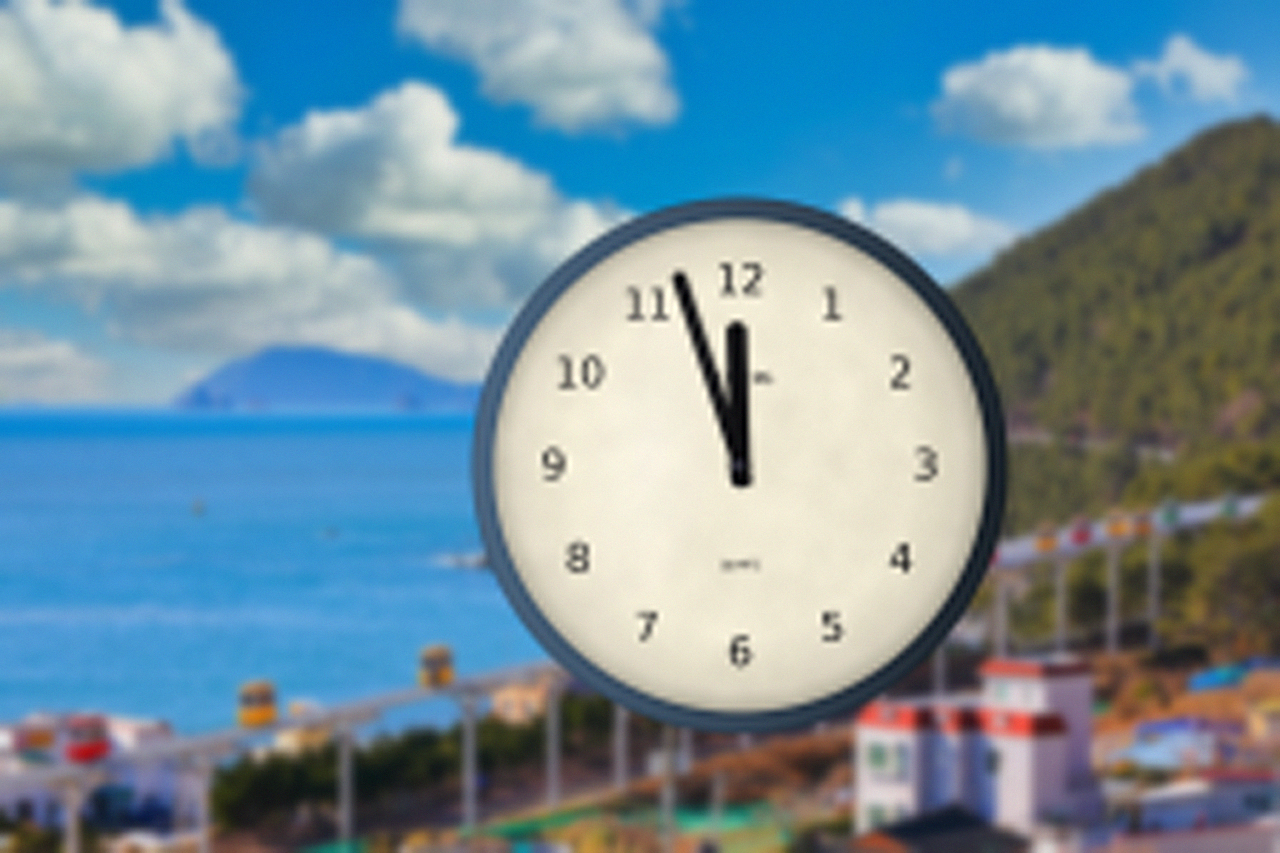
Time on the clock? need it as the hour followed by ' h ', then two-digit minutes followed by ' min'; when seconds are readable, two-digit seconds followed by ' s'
11 h 57 min
